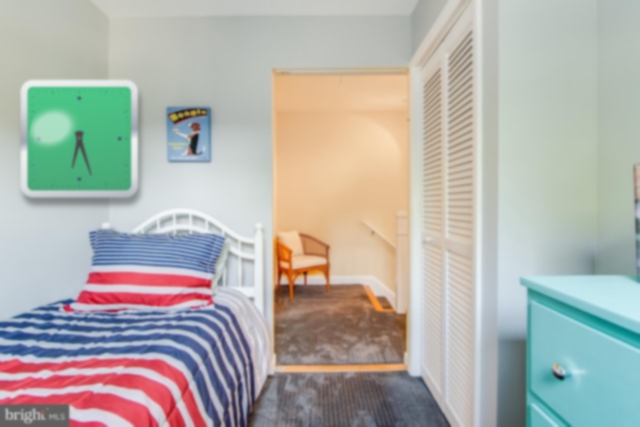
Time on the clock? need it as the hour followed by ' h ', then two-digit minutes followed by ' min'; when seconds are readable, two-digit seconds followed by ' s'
6 h 27 min
